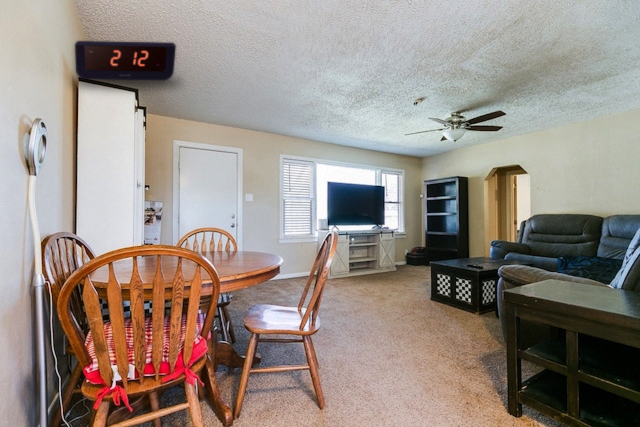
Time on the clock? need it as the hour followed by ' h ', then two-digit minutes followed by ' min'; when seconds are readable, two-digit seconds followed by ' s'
2 h 12 min
